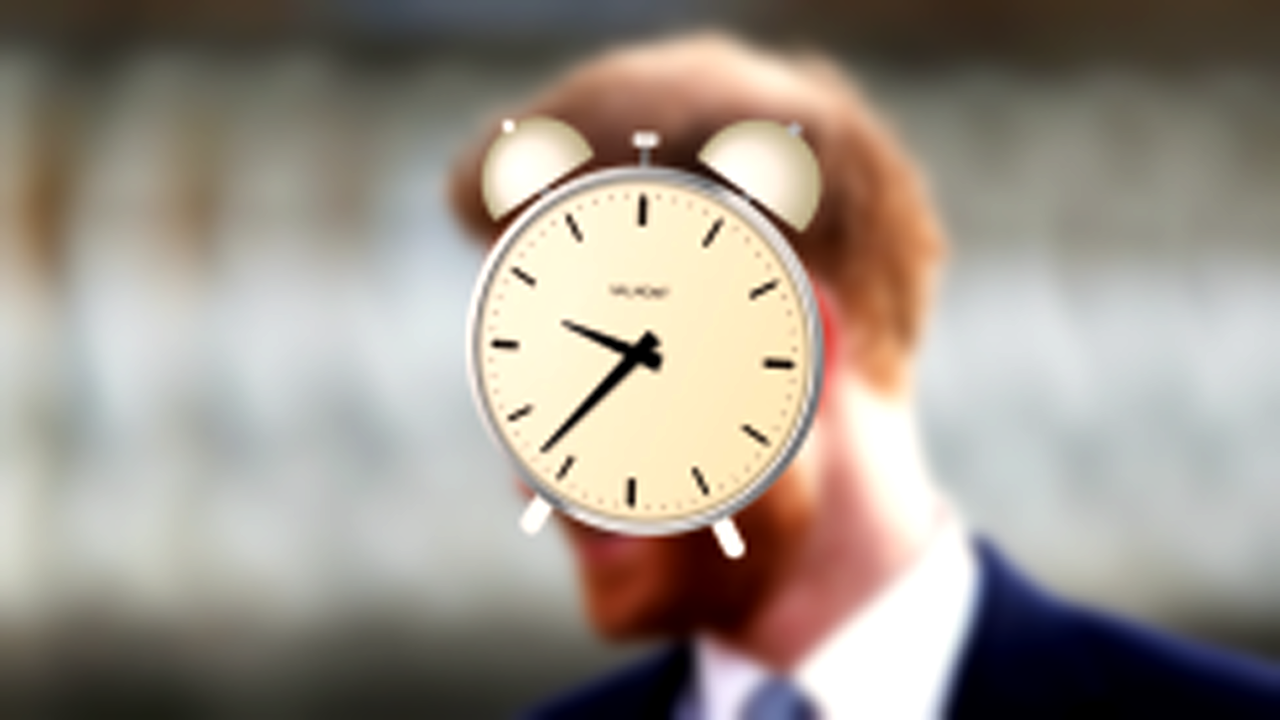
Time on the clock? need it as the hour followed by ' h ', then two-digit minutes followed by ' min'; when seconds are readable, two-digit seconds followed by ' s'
9 h 37 min
